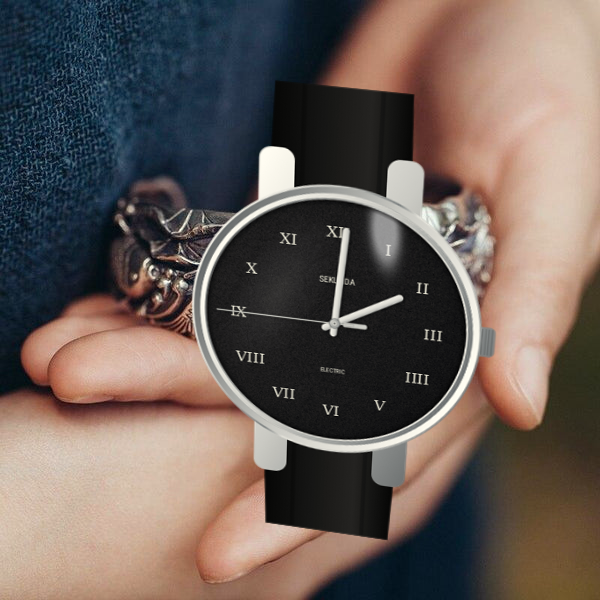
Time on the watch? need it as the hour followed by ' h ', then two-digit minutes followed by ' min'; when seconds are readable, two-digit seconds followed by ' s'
2 h 00 min 45 s
